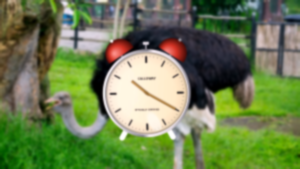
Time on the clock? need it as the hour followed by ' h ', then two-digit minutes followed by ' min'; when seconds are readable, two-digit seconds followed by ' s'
10 h 20 min
